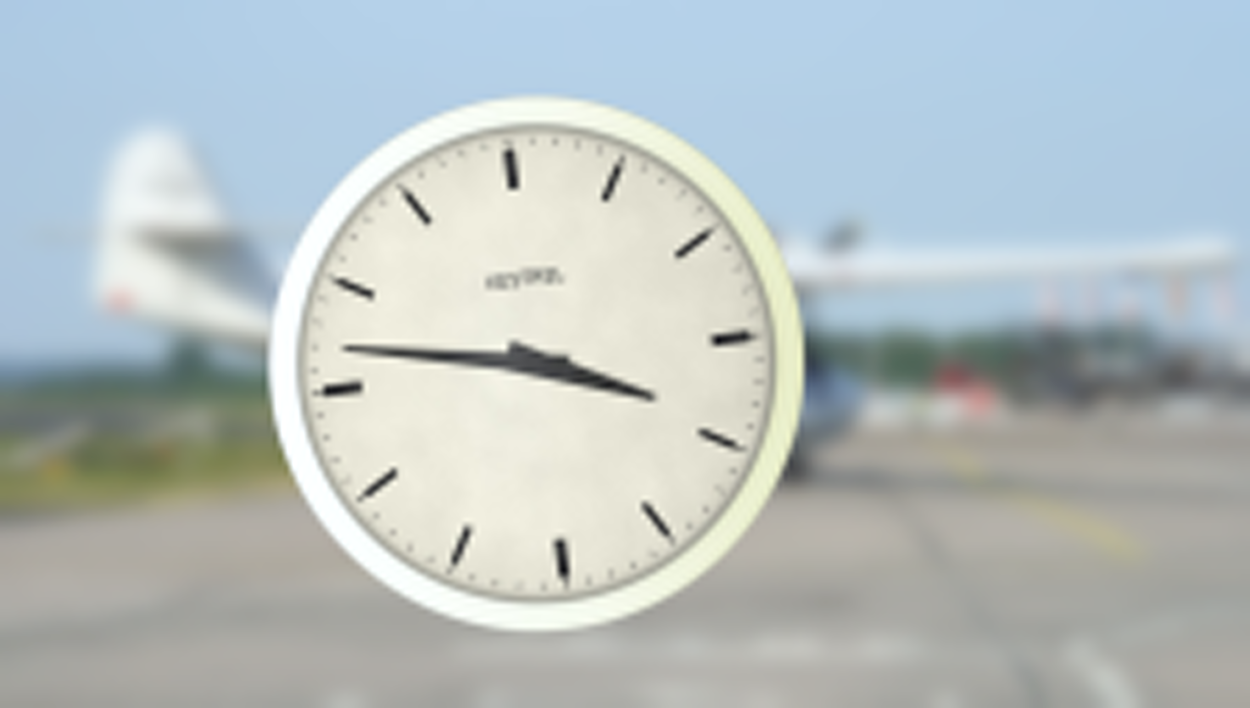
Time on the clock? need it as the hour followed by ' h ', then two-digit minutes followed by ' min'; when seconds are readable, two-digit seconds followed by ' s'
3 h 47 min
